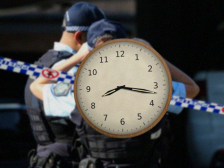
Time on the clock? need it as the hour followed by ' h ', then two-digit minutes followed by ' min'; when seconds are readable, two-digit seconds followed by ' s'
8 h 17 min
